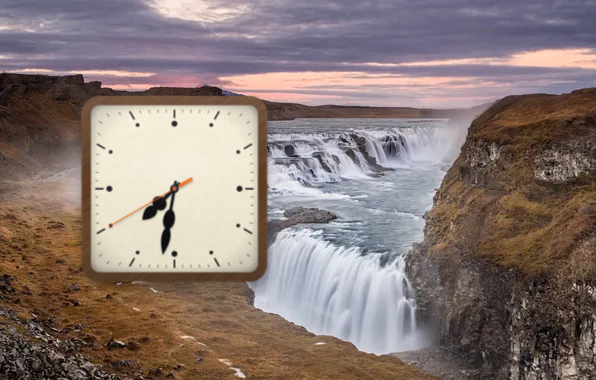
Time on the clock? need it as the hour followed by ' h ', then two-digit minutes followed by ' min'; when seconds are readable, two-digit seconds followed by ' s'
7 h 31 min 40 s
